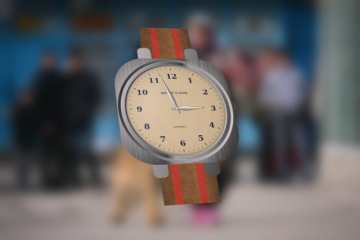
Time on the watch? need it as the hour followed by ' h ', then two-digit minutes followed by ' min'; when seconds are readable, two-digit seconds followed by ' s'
2 h 57 min
